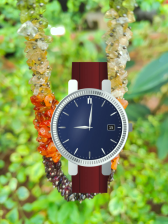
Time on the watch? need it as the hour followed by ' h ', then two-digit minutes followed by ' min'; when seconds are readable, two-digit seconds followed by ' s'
9 h 01 min
